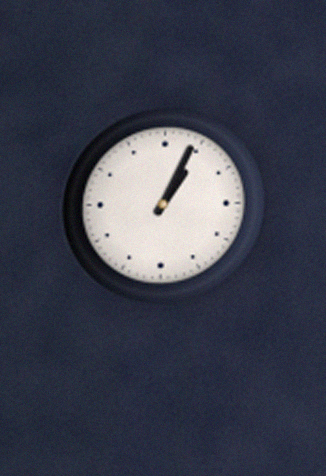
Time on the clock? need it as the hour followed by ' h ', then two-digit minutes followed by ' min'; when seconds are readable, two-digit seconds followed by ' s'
1 h 04 min
